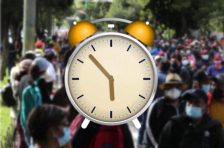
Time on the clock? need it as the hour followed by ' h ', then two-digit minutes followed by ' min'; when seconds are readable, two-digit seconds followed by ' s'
5 h 53 min
